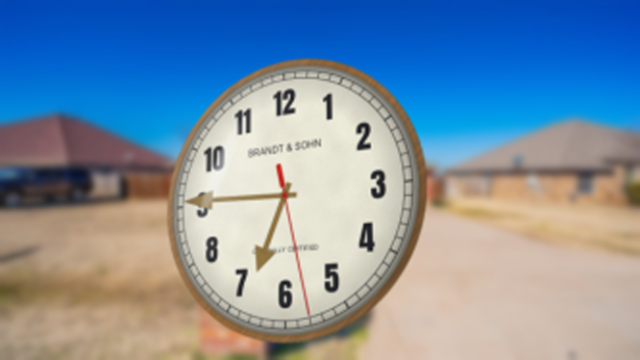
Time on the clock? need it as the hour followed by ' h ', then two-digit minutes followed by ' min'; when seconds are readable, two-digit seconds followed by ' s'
6 h 45 min 28 s
